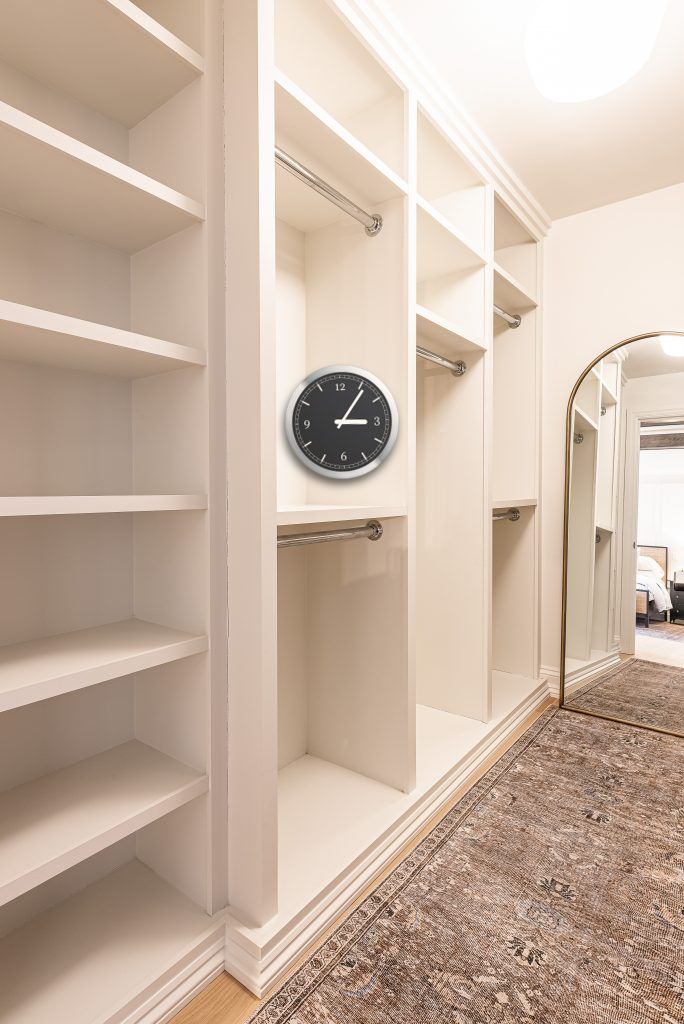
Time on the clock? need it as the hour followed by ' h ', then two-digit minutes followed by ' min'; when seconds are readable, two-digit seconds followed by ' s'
3 h 06 min
